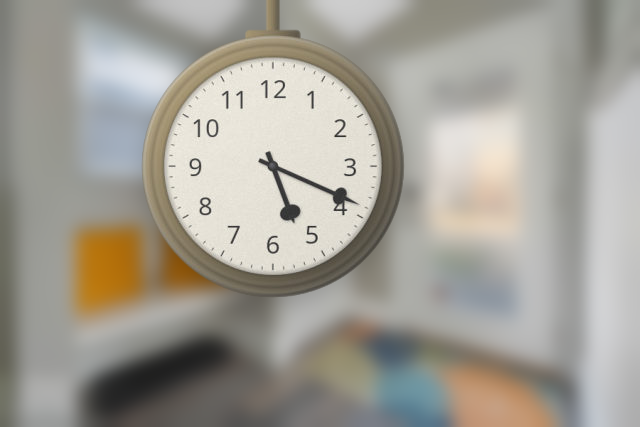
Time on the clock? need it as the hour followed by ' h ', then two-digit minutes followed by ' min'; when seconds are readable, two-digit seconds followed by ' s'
5 h 19 min
